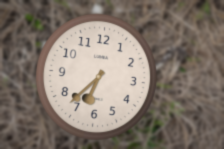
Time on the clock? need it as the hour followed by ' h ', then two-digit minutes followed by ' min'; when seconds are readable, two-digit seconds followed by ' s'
6 h 37 min
